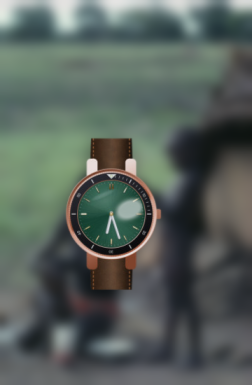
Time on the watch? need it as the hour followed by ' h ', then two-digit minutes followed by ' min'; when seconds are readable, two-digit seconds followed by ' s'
6 h 27 min
